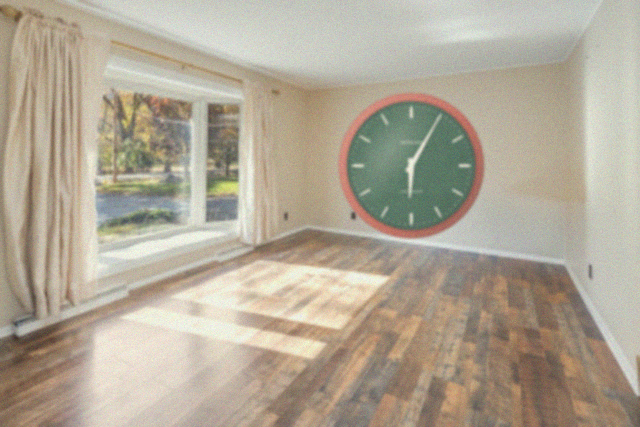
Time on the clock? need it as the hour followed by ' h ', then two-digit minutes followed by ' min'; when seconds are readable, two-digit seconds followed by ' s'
6 h 05 min
